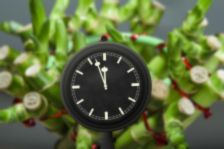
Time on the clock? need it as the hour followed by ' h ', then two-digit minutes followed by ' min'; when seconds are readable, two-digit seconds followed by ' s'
11 h 57 min
